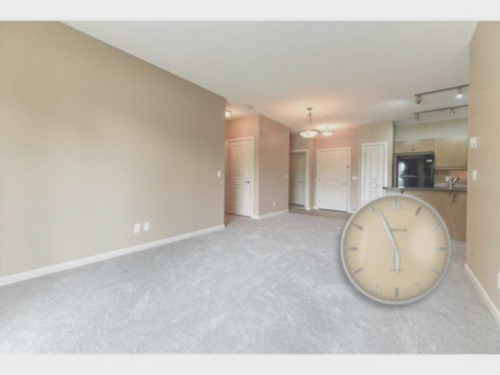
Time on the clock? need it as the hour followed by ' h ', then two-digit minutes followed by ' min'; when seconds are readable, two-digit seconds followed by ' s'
5 h 56 min
